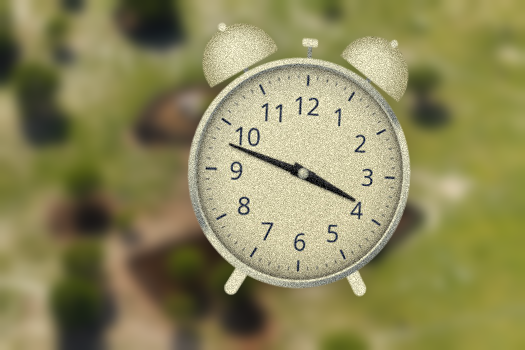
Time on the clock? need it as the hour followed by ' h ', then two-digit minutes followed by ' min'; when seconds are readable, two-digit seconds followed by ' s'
3 h 48 min
